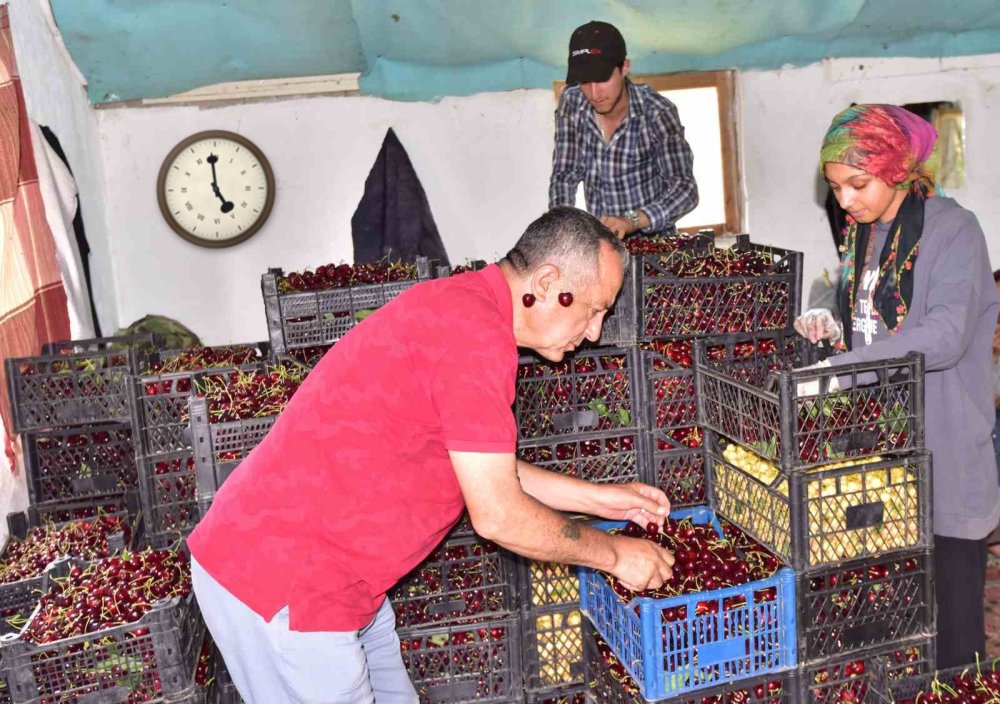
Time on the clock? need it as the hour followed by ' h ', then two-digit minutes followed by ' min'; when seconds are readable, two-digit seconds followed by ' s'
4 h 59 min
